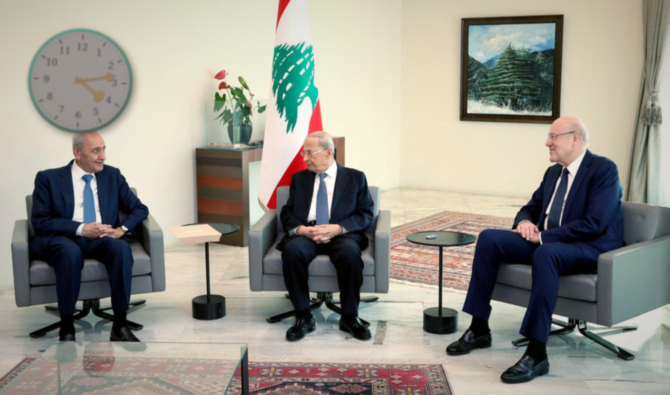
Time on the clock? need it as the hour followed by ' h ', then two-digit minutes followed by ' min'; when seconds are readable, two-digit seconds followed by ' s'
4 h 13 min
